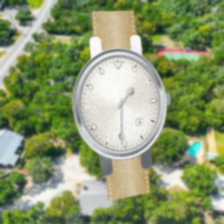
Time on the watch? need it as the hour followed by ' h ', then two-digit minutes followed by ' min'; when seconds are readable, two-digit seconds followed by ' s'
1 h 31 min
